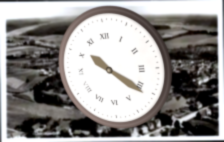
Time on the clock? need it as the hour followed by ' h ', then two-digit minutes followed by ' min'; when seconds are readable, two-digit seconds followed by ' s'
10 h 21 min
